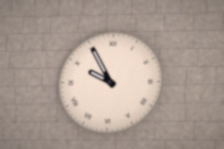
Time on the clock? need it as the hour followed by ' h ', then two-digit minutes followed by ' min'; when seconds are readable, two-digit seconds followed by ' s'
9 h 55 min
